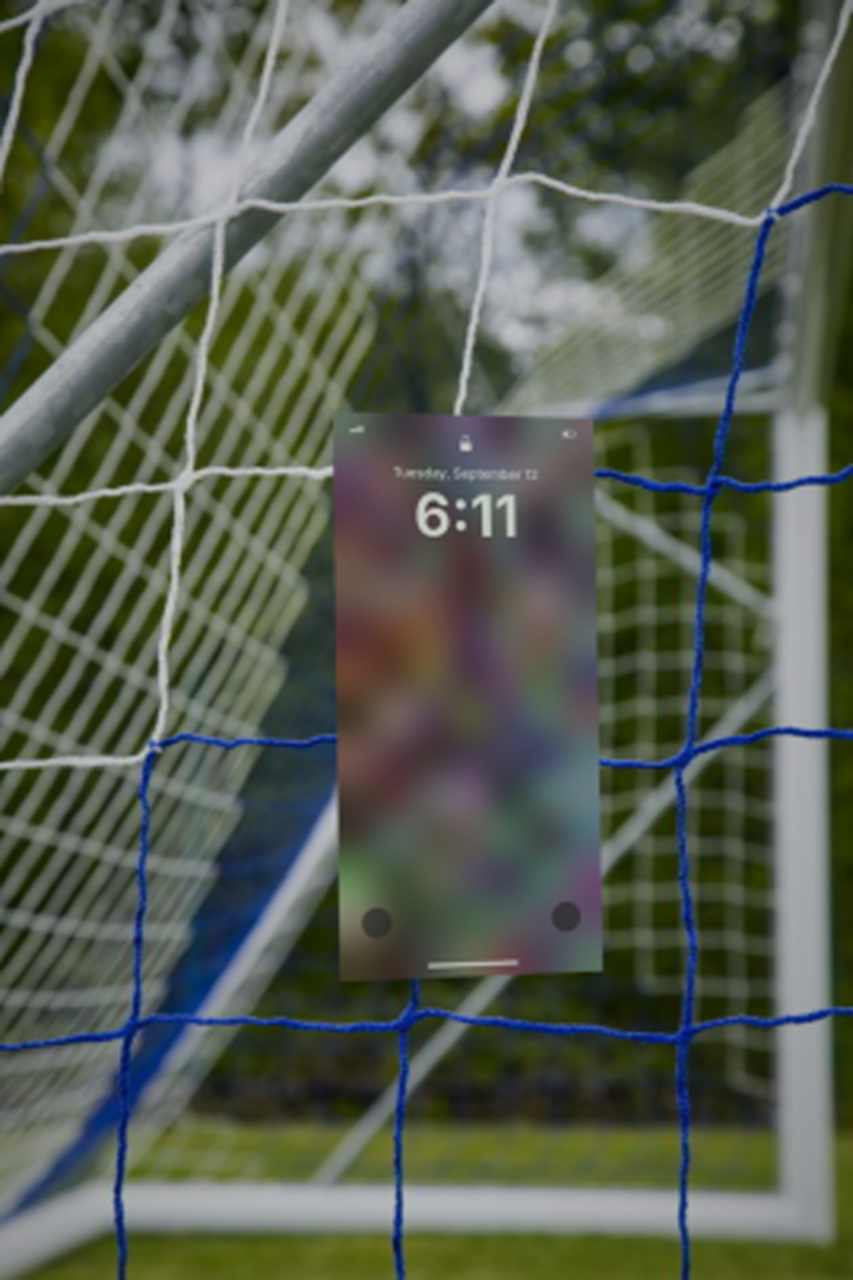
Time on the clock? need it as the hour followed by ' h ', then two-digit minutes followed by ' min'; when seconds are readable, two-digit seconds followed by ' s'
6 h 11 min
